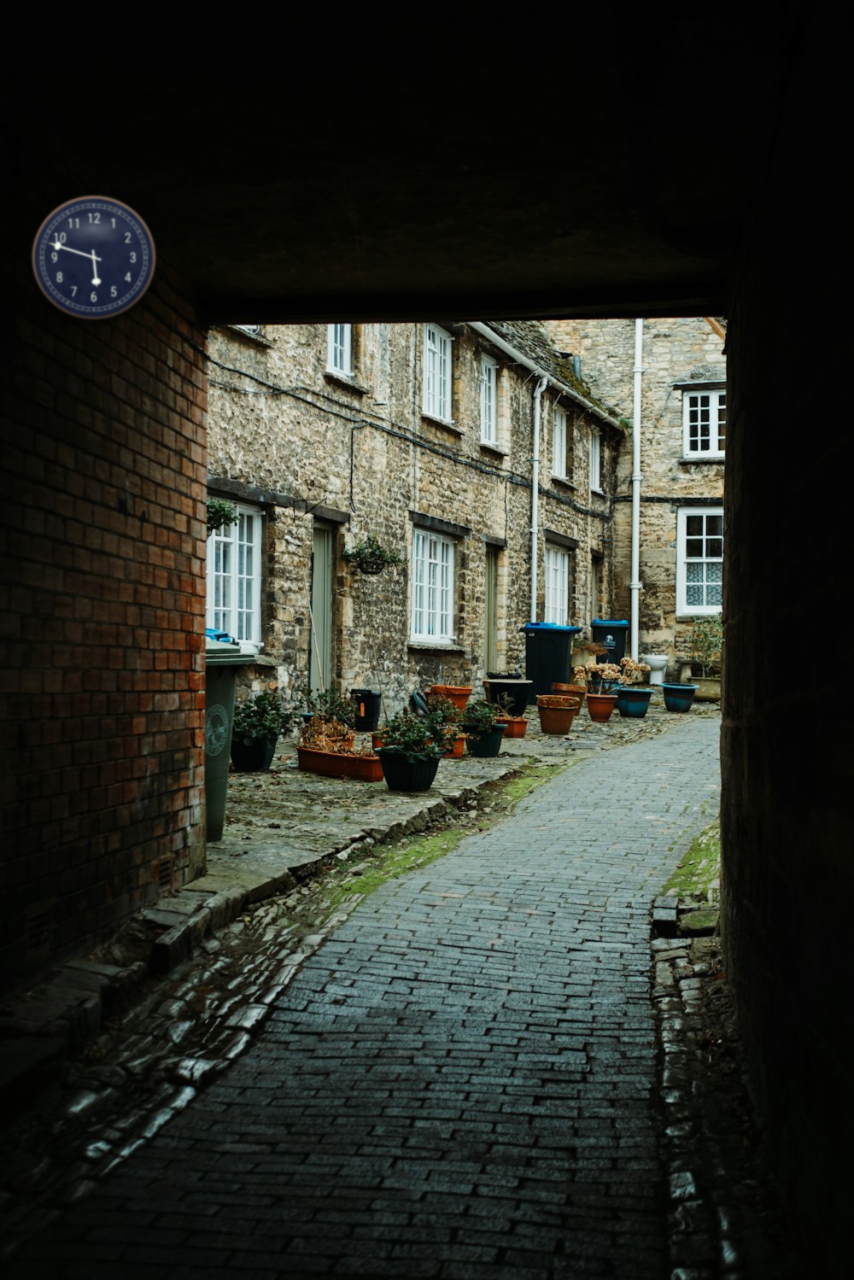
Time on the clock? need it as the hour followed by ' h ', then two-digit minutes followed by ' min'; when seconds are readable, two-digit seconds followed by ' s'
5 h 48 min
